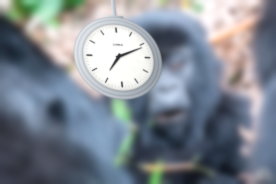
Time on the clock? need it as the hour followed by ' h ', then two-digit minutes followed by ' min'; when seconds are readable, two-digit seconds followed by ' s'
7 h 11 min
